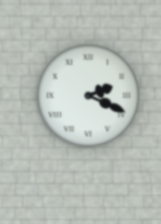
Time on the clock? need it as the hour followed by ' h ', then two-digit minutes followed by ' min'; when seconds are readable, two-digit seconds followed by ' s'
2 h 19 min
